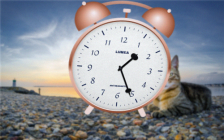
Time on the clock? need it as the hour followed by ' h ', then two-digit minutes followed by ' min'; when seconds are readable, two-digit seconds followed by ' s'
1 h 26 min
